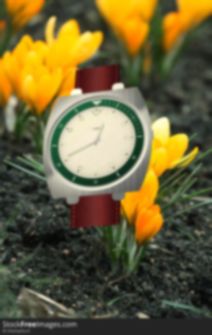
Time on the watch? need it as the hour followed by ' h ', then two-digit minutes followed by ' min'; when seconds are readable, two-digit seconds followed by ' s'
12 h 41 min
